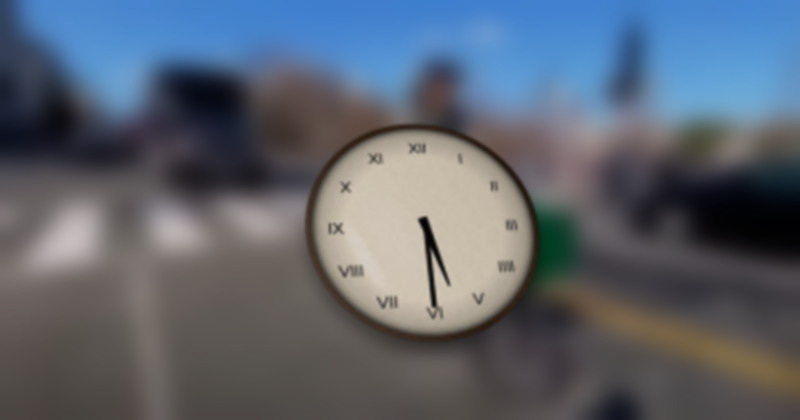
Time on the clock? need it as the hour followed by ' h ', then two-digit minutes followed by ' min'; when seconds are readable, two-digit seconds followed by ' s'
5 h 30 min
